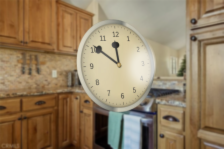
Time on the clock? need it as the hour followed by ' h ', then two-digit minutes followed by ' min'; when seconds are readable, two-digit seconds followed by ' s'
11 h 51 min
